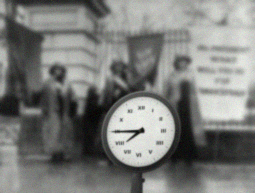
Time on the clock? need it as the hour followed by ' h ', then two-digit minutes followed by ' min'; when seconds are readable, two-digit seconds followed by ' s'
7 h 45 min
